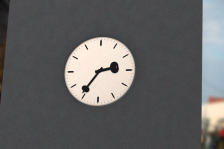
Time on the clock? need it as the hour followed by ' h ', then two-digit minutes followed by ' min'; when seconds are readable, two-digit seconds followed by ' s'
2 h 36 min
